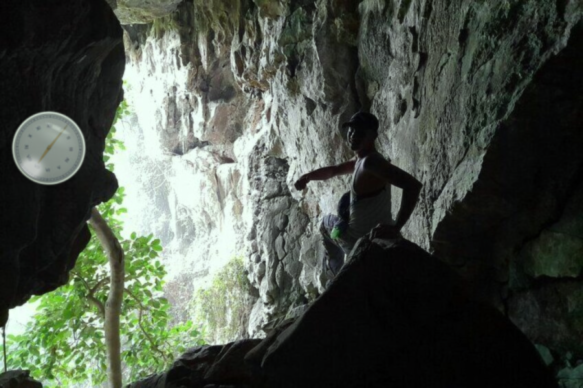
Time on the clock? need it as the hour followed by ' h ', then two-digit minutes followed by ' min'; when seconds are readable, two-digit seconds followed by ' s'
7 h 06 min
